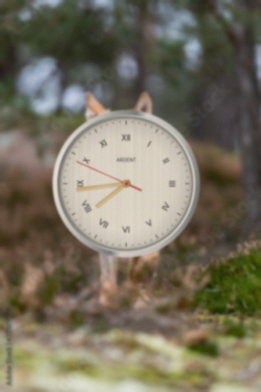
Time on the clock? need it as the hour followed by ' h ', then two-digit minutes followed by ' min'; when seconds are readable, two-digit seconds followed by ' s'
7 h 43 min 49 s
